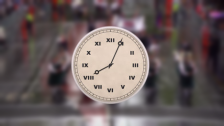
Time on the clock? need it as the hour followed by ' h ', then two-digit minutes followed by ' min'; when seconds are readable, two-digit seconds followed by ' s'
8 h 04 min
